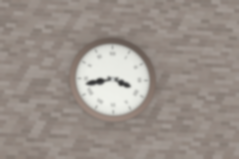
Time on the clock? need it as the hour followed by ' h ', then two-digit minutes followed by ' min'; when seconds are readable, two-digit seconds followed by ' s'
3 h 43 min
